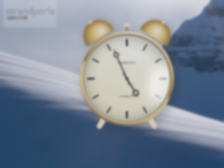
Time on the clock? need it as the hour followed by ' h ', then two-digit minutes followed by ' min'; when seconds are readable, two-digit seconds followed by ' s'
4 h 56 min
